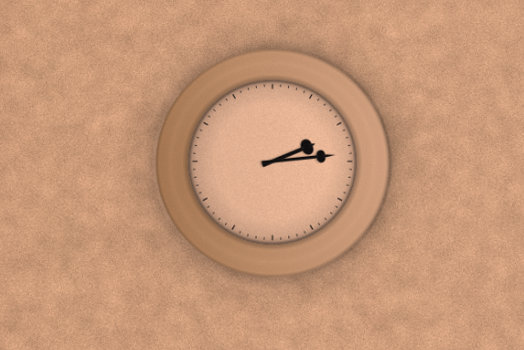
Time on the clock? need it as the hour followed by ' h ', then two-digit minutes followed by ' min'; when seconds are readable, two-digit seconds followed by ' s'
2 h 14 min
